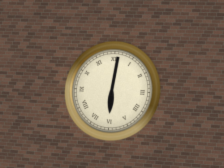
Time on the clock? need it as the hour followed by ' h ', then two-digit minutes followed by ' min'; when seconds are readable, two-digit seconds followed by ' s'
6 h 01 min
